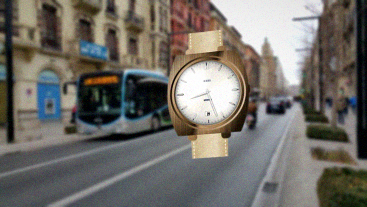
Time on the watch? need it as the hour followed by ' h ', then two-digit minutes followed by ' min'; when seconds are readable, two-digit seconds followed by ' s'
8 h 27 min
